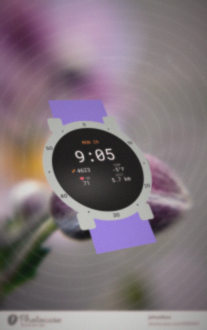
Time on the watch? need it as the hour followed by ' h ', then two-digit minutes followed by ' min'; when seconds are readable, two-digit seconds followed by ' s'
9 h 05 min
